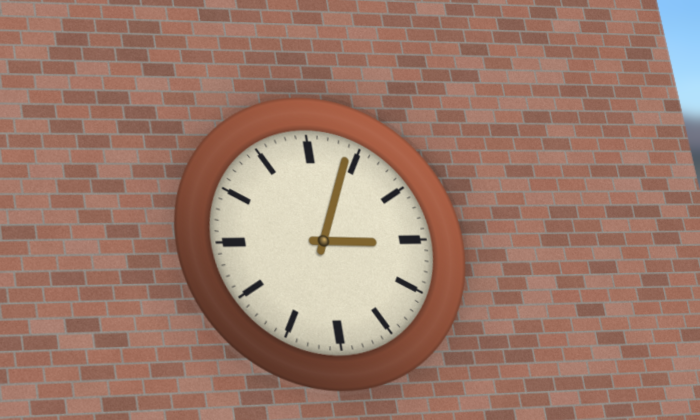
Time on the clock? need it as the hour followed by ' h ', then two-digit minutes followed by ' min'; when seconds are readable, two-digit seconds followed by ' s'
3 h 04 min
